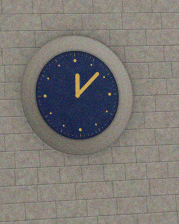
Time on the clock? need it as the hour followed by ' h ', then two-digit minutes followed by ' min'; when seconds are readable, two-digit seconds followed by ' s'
12 h 08 min
